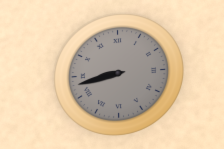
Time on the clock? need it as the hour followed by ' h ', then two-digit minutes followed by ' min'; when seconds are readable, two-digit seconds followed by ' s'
8 h 43 min
